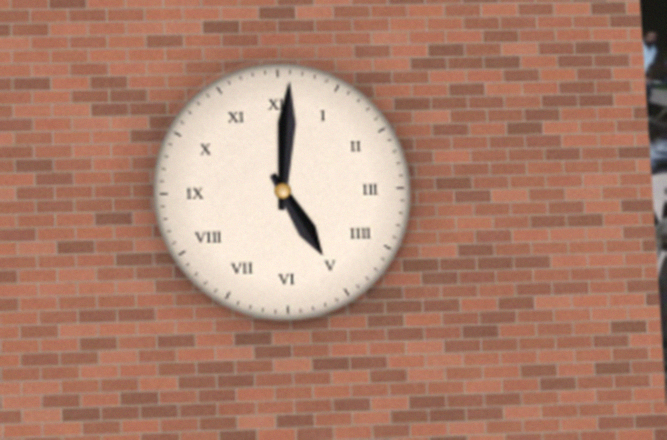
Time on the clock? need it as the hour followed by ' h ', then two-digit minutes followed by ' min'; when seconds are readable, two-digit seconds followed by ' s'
5 h 01 min
